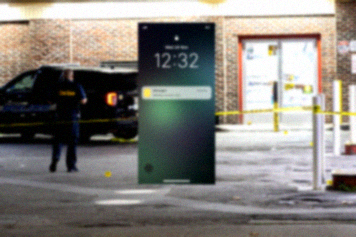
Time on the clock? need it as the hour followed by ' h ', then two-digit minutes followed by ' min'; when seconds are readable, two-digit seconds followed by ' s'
12 h 32 min
